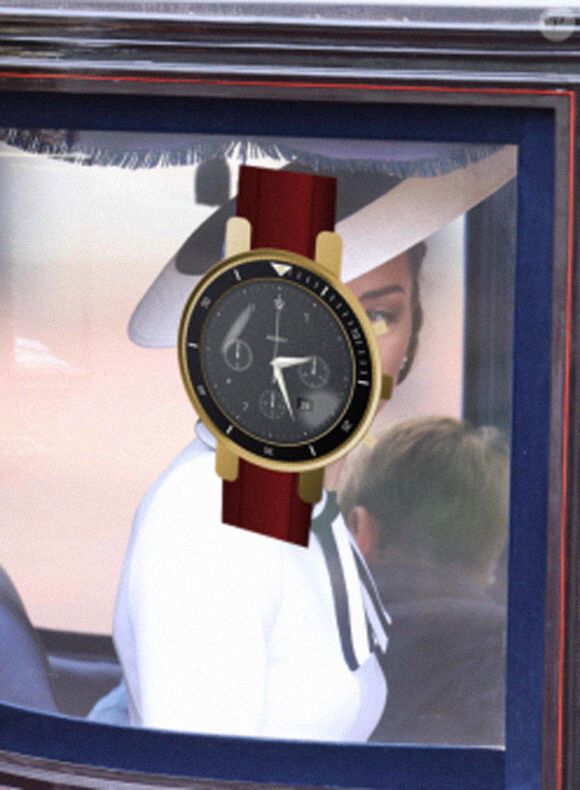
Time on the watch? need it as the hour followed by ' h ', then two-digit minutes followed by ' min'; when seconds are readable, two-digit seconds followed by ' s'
2 h 26 min
